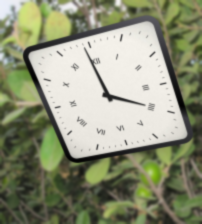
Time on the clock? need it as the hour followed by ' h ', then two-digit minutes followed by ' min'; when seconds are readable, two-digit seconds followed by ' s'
3 h 59 min
